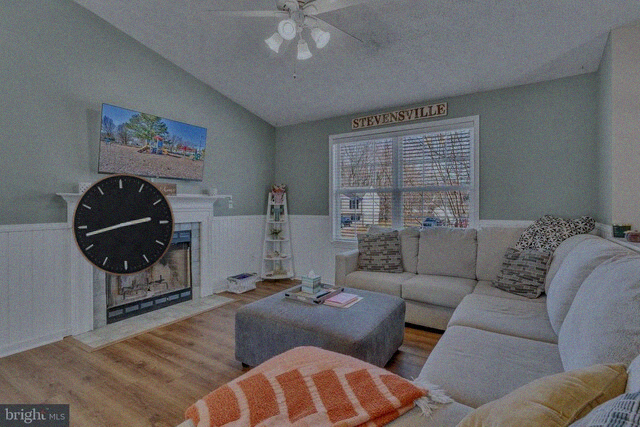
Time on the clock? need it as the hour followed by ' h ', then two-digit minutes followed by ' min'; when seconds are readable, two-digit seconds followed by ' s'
2 h 43 min
